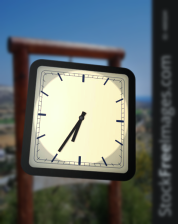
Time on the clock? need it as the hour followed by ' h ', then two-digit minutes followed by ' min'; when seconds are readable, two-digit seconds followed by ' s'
6 h 35 min
